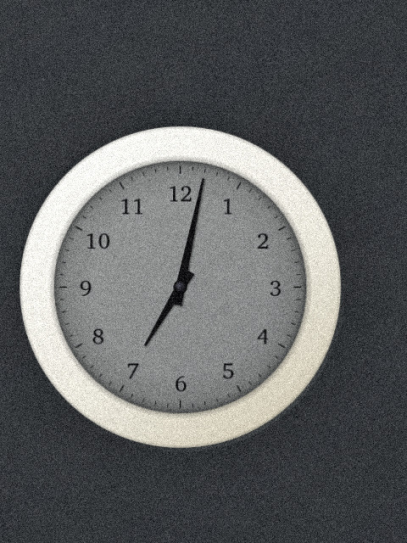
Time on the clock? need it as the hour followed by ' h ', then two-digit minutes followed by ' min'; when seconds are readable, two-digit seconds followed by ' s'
7 h 02 min
